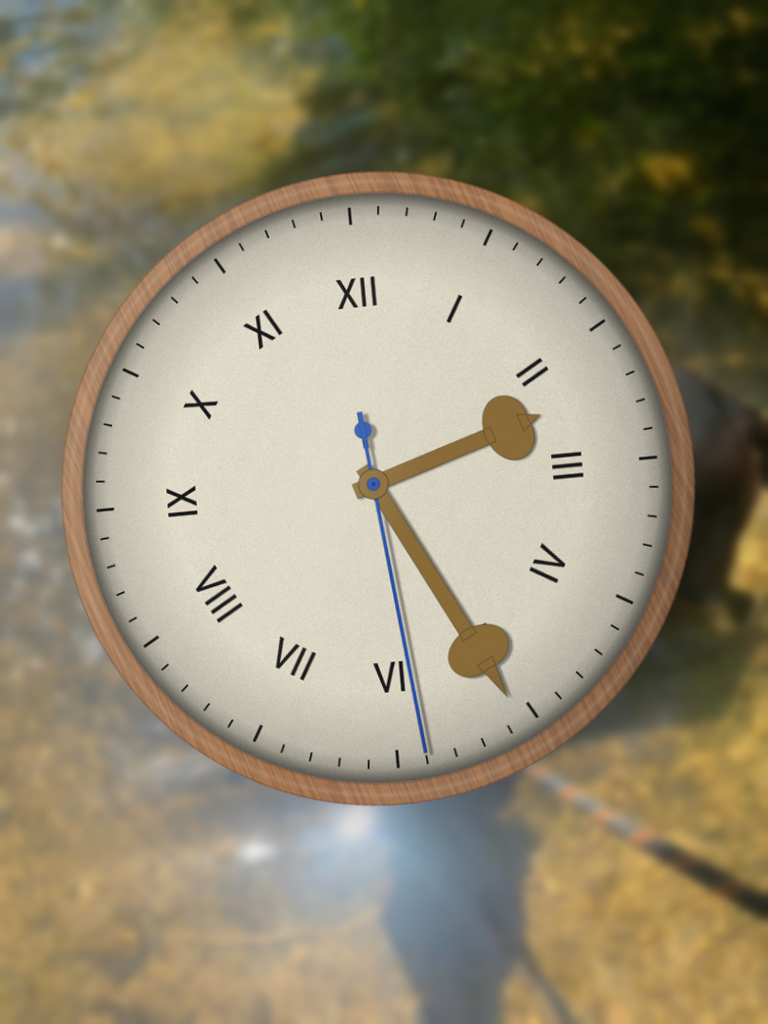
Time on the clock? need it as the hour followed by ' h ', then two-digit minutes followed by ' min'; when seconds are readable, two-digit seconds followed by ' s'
2 h 25 min 29 s
